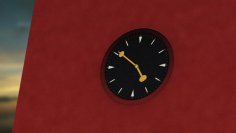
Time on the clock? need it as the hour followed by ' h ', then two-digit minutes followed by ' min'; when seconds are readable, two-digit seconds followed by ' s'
4 h 51 min
